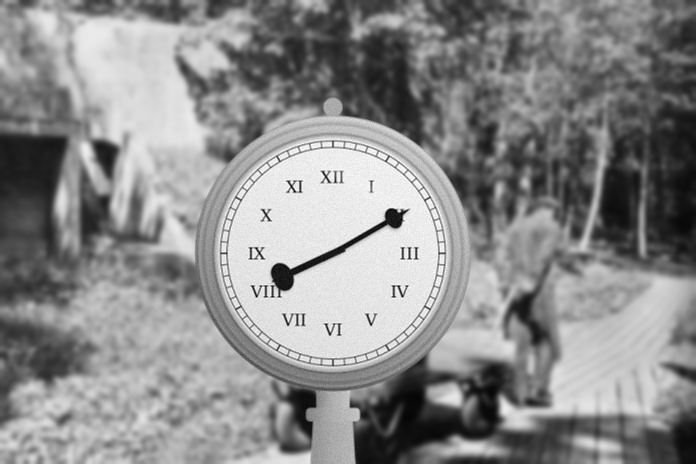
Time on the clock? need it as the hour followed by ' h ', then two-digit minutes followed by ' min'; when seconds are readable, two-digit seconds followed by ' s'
8 h 10 min
